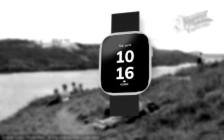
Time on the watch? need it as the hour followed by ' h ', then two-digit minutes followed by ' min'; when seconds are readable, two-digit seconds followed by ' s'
10 h 16 min
